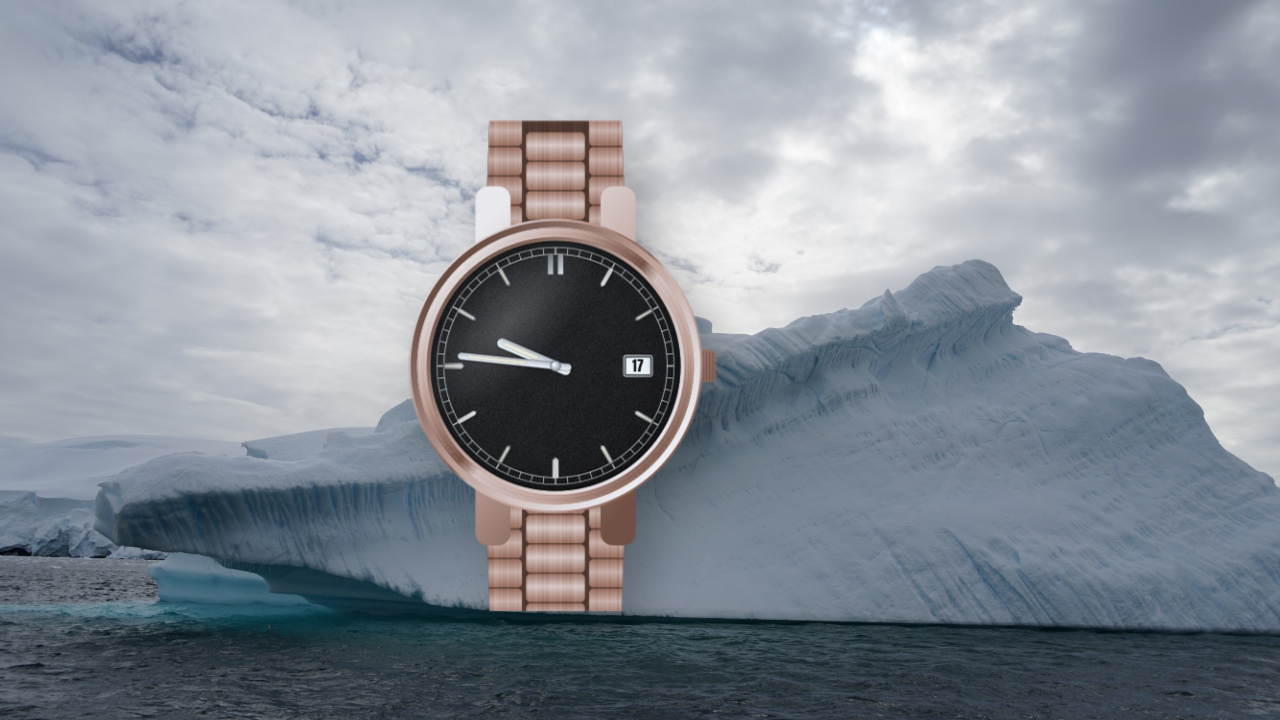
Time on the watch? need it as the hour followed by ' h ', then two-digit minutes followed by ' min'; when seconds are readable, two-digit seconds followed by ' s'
9 h 46 min
